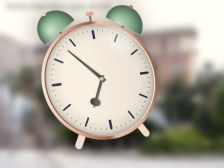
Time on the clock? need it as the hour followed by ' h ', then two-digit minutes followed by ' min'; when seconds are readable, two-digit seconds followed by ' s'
6 h 53 min
